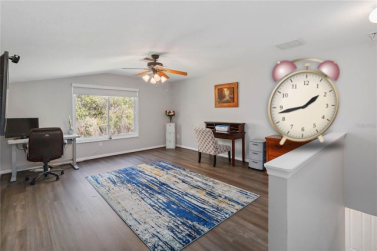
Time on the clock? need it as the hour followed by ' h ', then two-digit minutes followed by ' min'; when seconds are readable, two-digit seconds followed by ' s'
1 h 43 min
